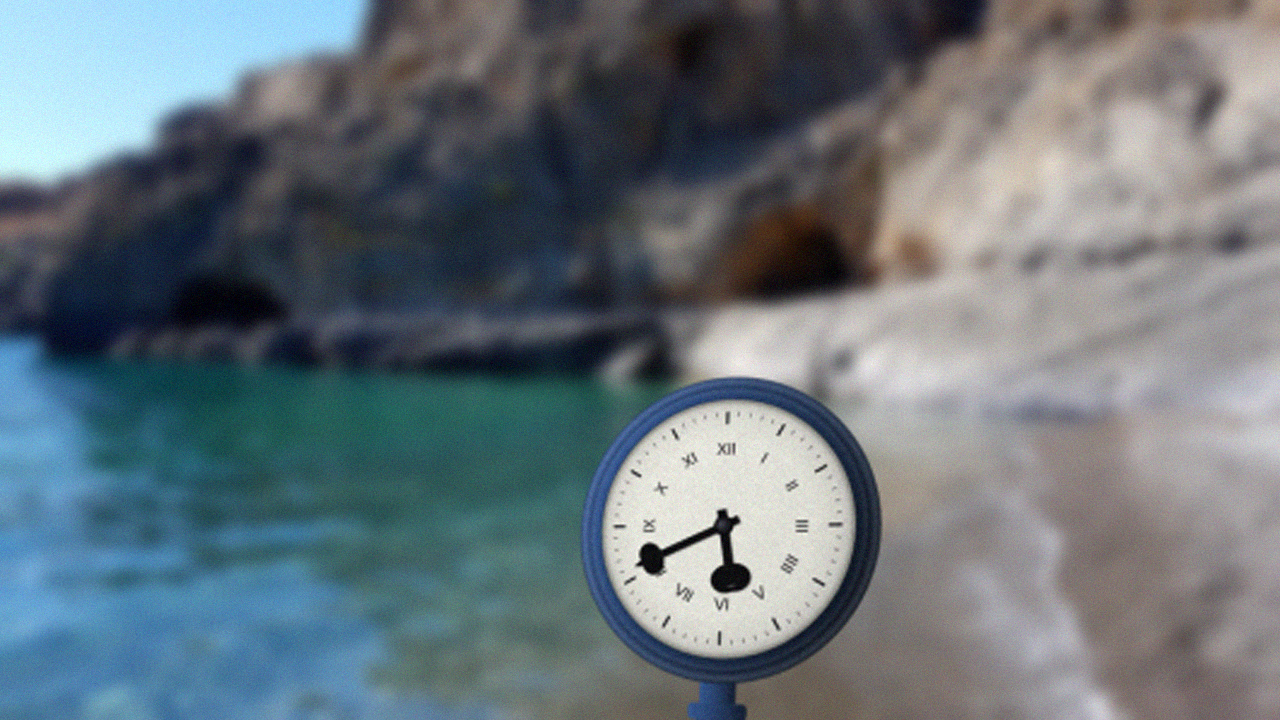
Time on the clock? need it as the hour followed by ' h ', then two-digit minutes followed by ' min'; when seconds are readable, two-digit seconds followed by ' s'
5 h 41 min
